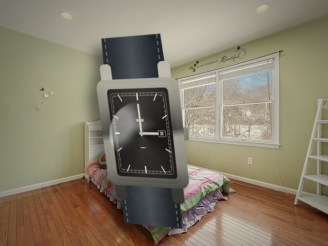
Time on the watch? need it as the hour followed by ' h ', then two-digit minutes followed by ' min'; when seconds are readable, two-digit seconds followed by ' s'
3 h 00 min
